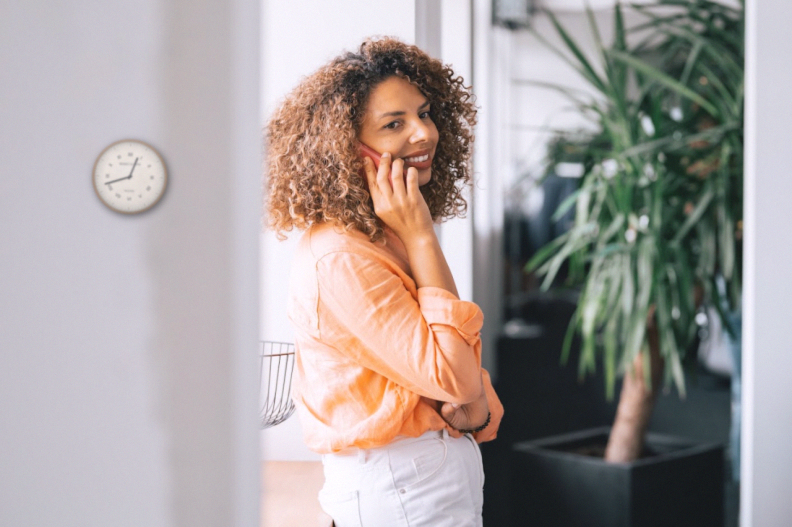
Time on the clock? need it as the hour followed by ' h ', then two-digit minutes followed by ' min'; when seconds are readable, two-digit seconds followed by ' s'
12 h 42 min
